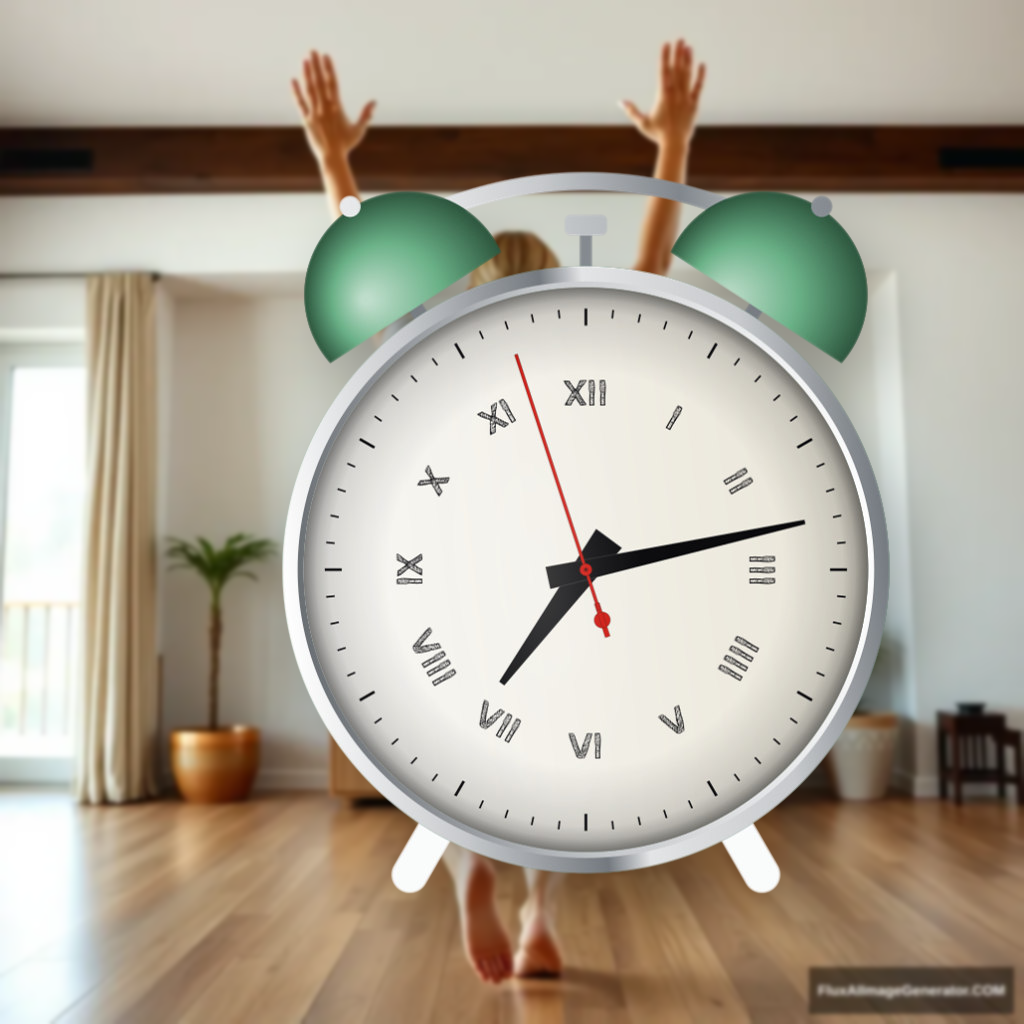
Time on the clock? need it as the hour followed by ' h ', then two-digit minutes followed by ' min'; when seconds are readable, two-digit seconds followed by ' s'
7 h 12 min 57 s
